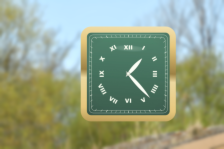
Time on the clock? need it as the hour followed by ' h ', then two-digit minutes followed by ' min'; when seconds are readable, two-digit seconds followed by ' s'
1 h 23 min
